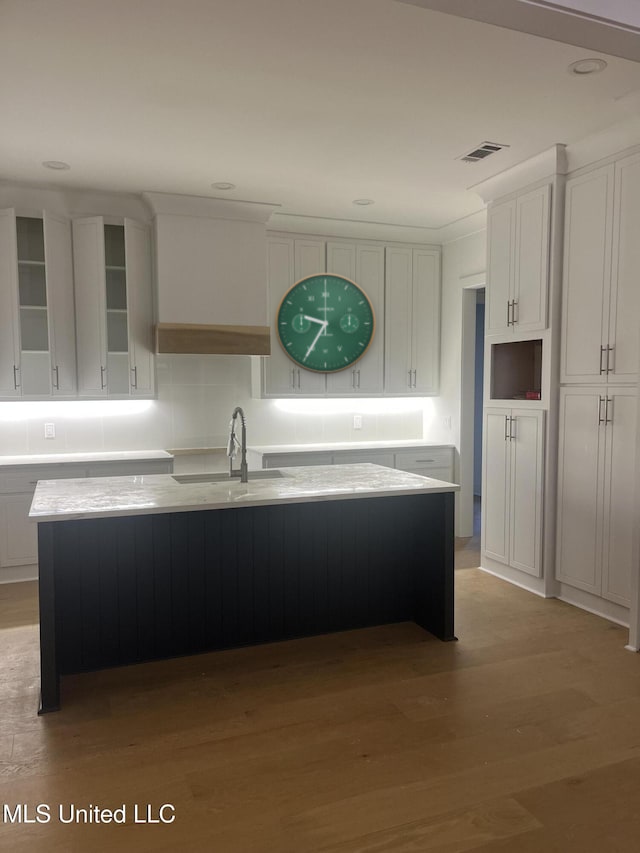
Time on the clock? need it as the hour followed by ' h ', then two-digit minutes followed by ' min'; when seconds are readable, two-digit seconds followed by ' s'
9 h 35 min
